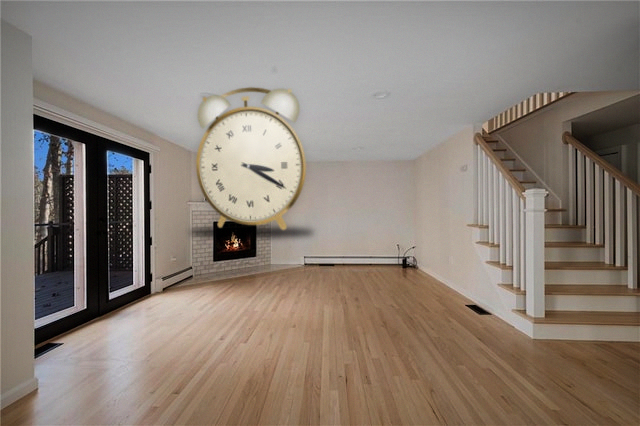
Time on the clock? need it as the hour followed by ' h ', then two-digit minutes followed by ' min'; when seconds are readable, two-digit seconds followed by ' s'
3 h 20 min
